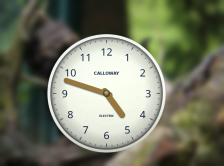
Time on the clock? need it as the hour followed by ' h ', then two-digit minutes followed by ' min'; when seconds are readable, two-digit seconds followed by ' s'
4 h 48 min
